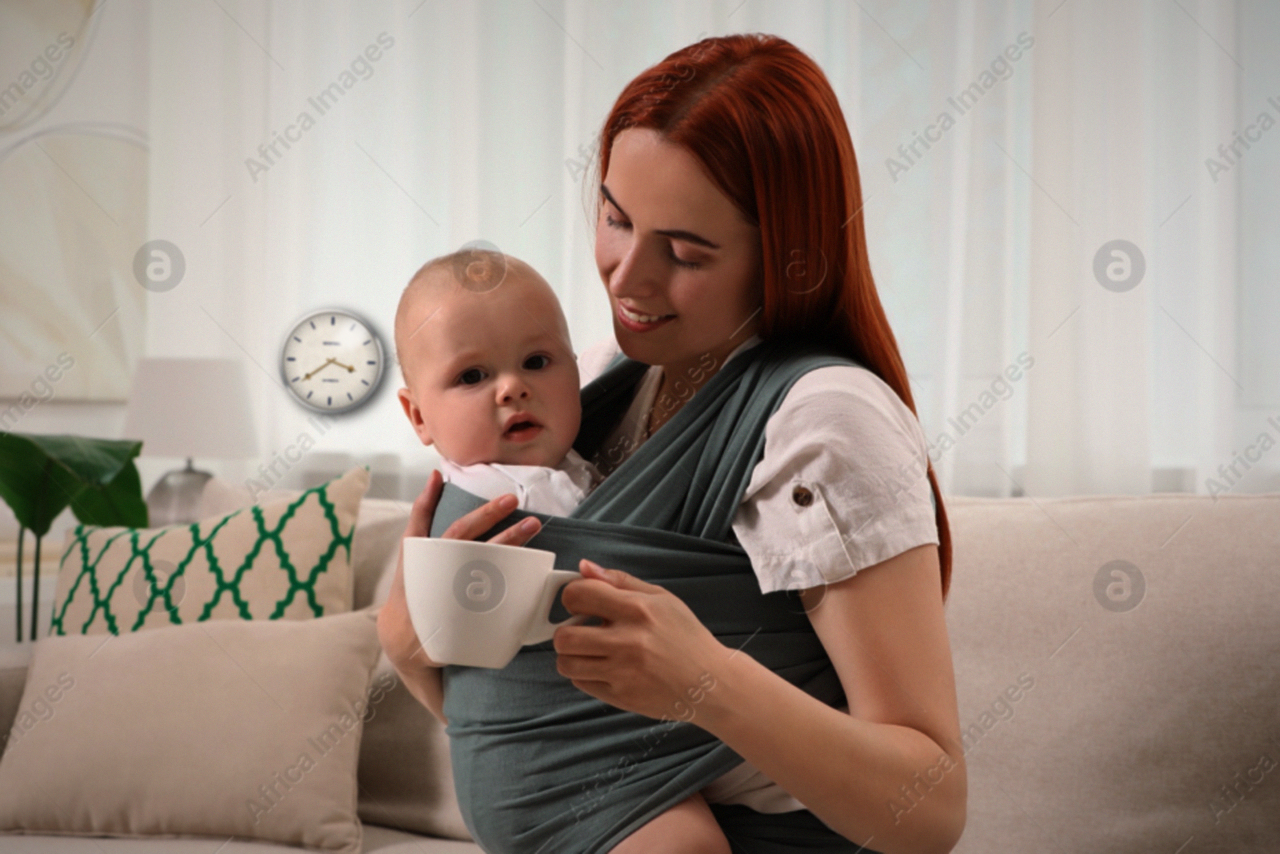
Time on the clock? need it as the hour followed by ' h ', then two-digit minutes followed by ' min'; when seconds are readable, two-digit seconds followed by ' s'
3 h 39 min
